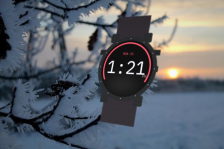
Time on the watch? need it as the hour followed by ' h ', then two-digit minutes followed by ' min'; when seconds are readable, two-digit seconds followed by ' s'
1 h 21 min
